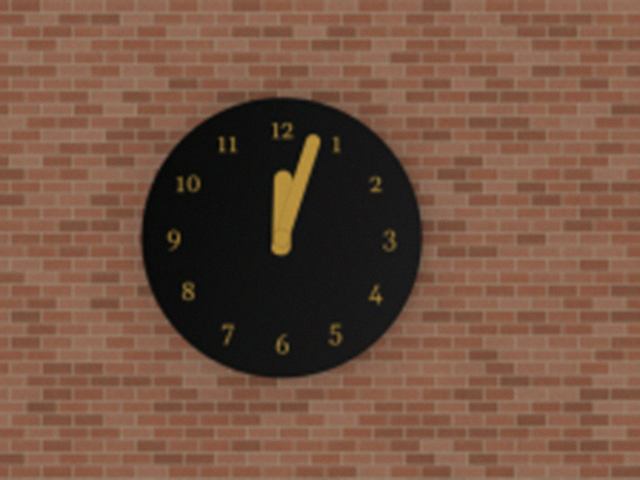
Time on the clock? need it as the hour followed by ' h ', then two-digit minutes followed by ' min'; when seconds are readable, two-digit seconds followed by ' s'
12 h 03 min
